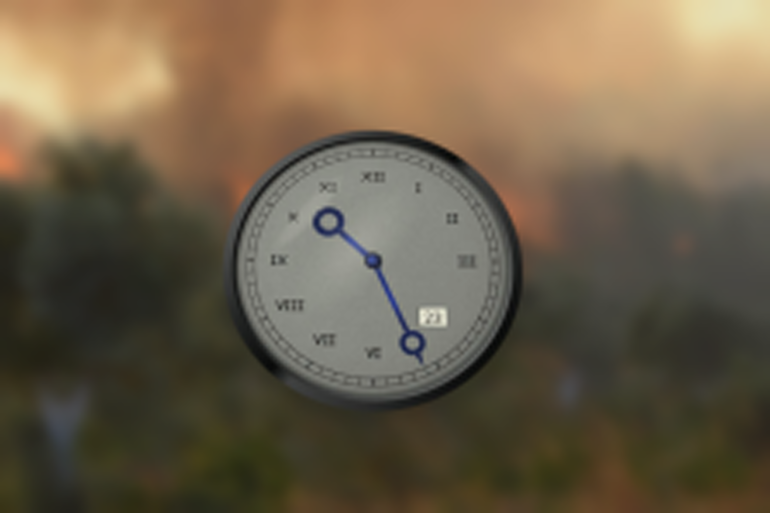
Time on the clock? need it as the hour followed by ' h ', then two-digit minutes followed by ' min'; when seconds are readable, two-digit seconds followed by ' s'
10 h 26 min
